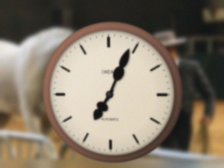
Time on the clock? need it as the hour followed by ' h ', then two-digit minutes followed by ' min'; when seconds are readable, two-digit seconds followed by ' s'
7 h 04 min
